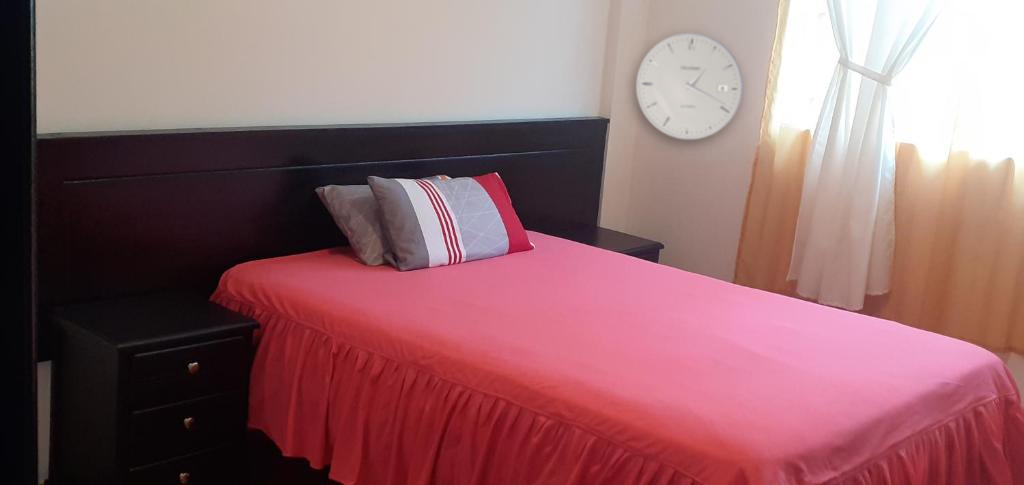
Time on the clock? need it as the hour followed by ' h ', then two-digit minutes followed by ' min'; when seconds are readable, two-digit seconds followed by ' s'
1 h 19 min
